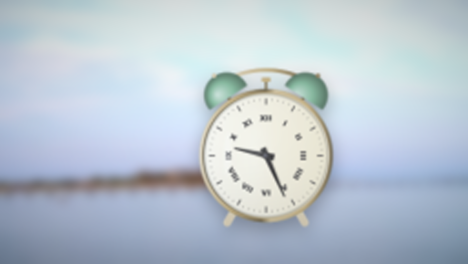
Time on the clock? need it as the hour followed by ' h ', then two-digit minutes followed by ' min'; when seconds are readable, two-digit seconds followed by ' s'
9 h 26 min
